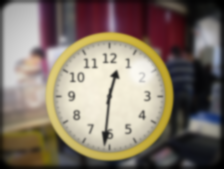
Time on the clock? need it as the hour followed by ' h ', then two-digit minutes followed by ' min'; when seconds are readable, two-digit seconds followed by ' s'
12 h 31 min
